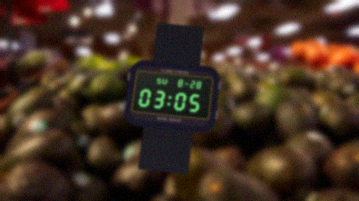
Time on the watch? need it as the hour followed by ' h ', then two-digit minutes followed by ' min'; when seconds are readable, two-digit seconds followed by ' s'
3 h 05 min
